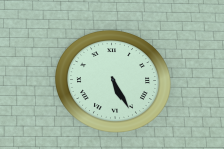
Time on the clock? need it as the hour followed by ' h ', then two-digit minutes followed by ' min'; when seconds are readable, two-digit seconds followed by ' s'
5 h 26 min
